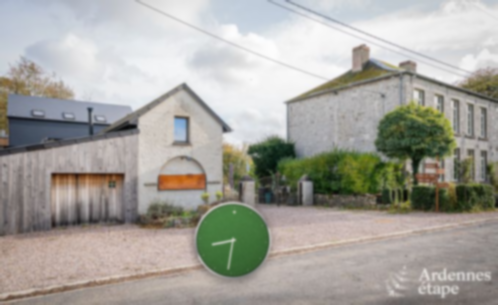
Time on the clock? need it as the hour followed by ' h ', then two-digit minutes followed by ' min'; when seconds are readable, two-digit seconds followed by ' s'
8 h 31 min
